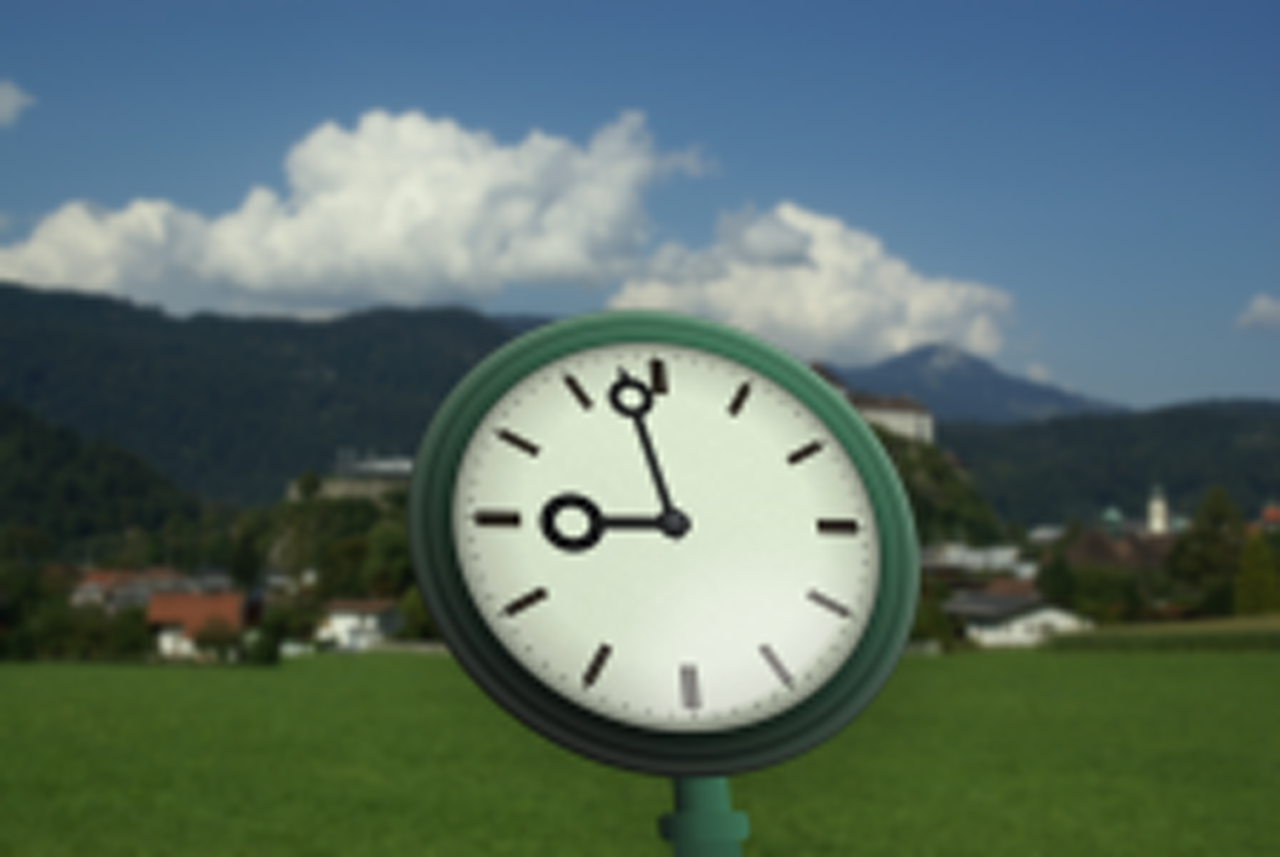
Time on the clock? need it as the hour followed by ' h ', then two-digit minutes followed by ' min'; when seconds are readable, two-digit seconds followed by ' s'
8 h 58 min
